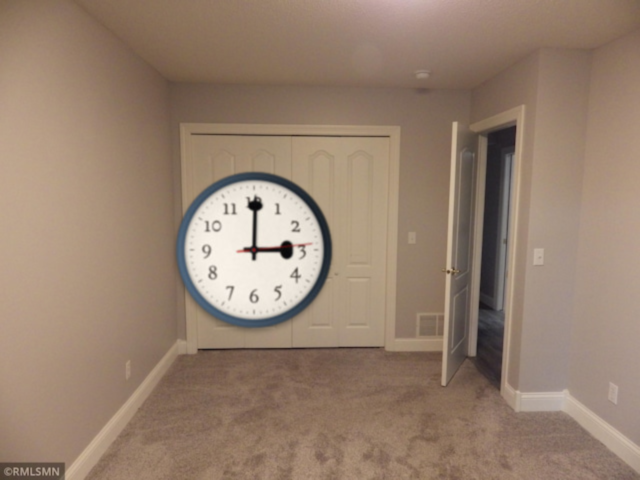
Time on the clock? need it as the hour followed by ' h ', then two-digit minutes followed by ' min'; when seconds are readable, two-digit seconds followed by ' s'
3 h 00 min 14 s
